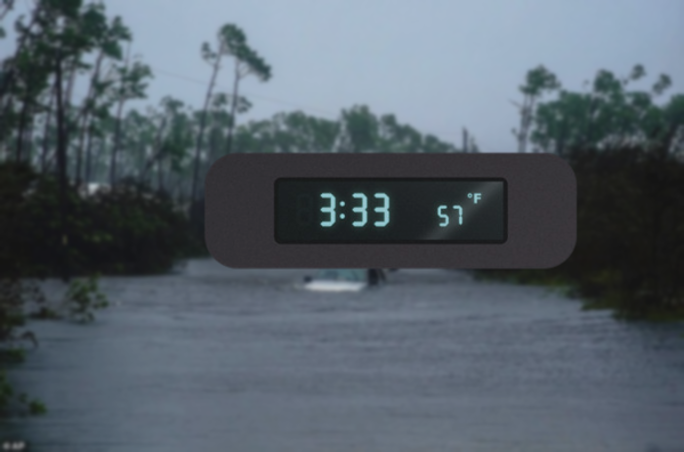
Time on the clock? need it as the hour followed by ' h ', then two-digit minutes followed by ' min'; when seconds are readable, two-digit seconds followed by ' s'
3 h 33 min
